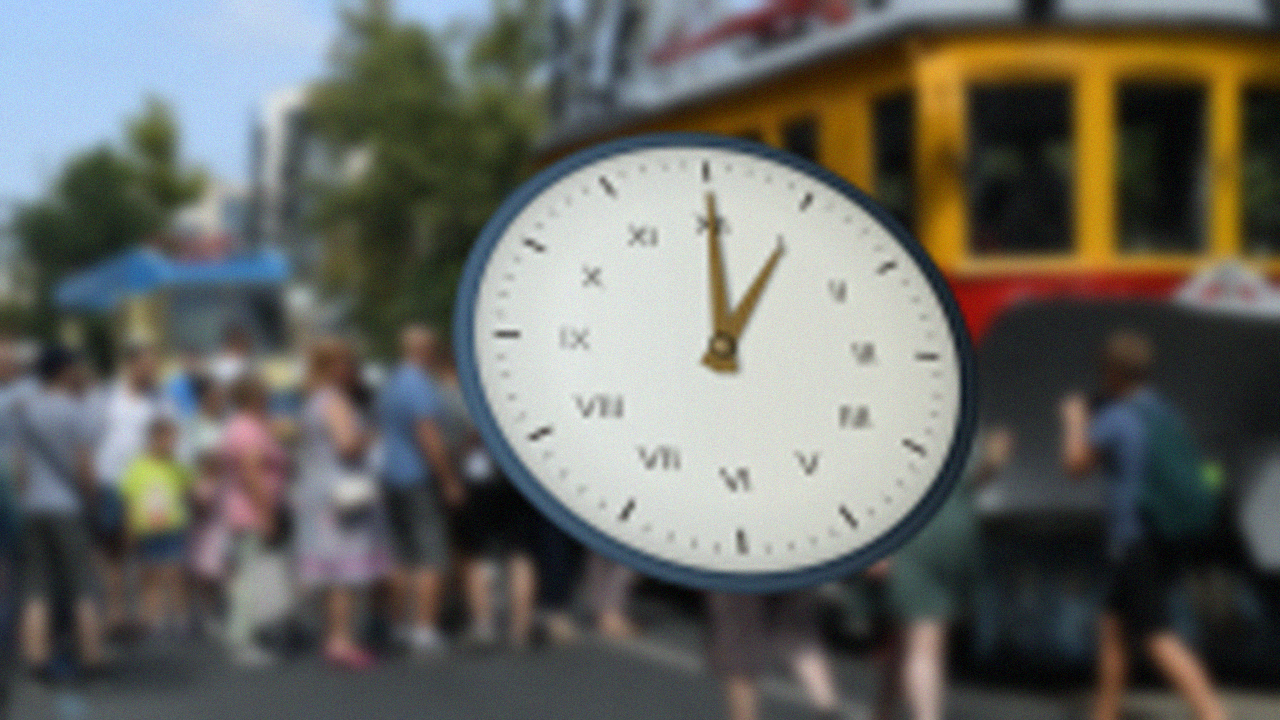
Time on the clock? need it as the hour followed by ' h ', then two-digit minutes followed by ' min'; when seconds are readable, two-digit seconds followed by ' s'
1 h 00 min
